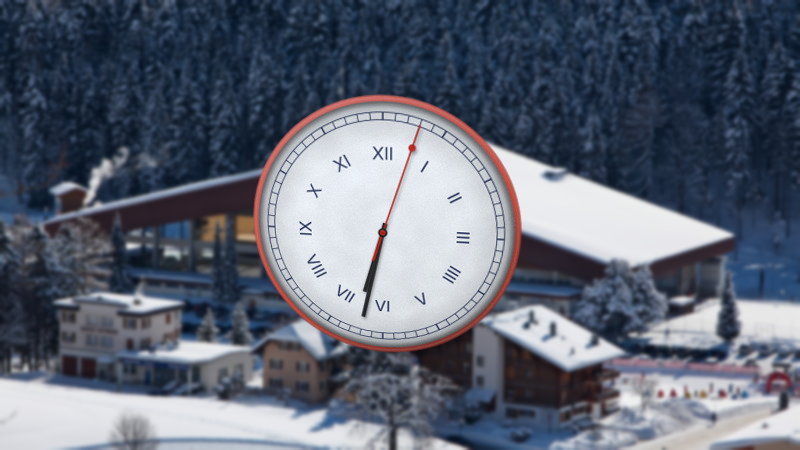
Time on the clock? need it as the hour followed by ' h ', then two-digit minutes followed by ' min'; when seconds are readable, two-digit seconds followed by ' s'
6 h 32 min 03 s
